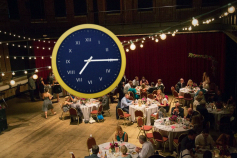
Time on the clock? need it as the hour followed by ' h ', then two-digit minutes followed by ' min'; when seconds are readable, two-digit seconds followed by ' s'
7 h 15 min
